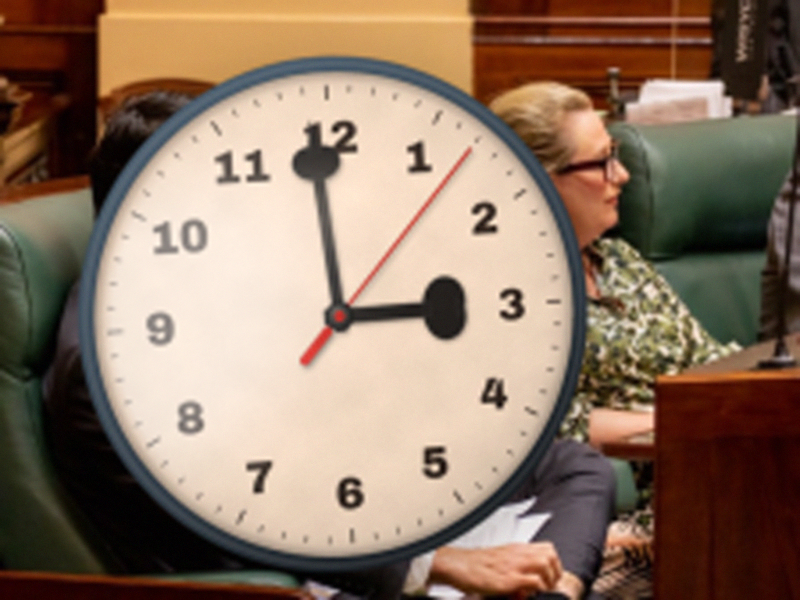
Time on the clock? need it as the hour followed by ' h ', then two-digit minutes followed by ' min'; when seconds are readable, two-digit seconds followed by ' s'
2 h 59 min 07 s
